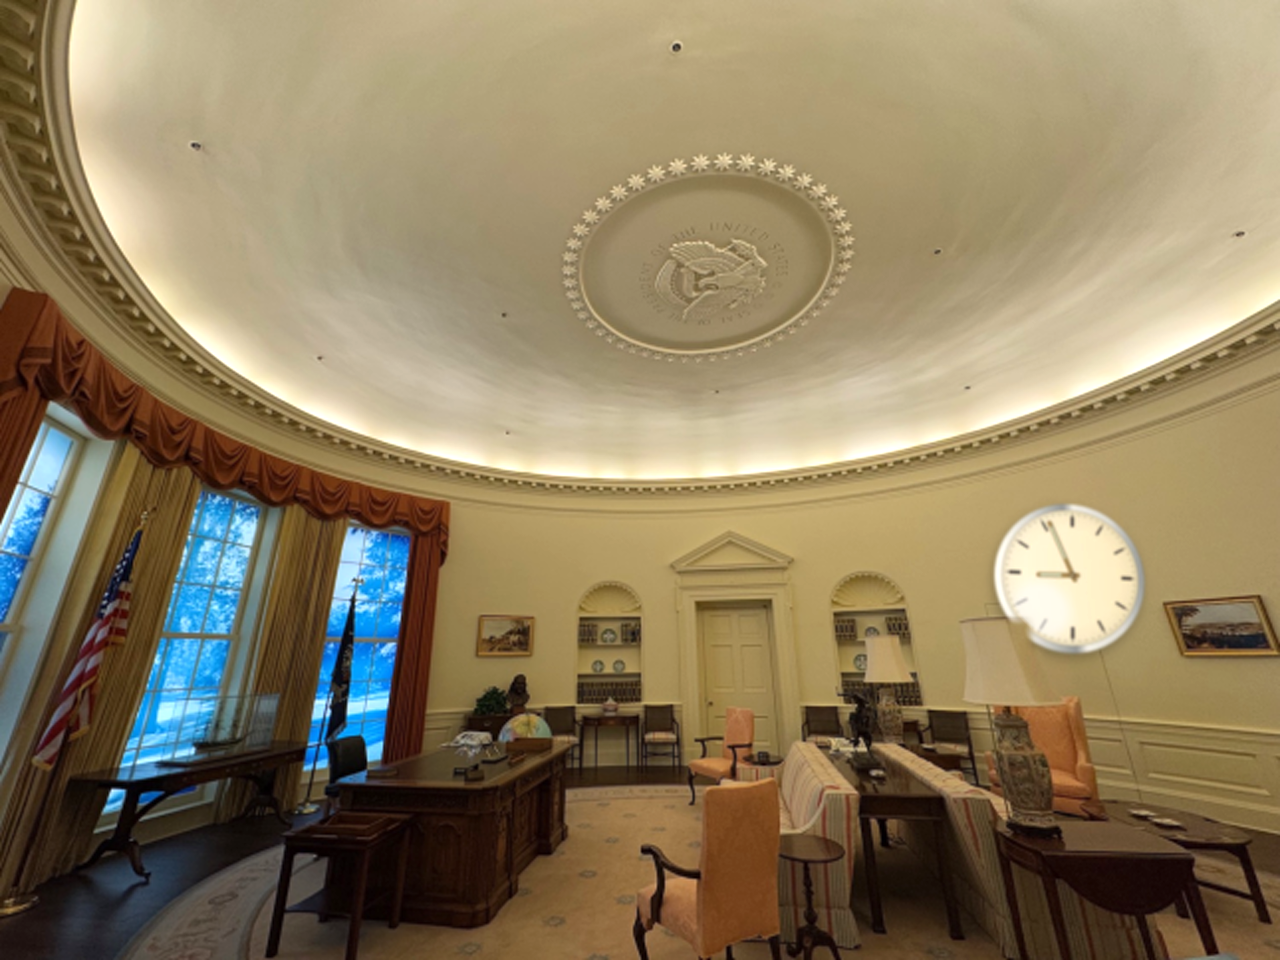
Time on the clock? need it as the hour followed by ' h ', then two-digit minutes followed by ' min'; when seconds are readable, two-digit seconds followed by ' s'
8 h 56 min
